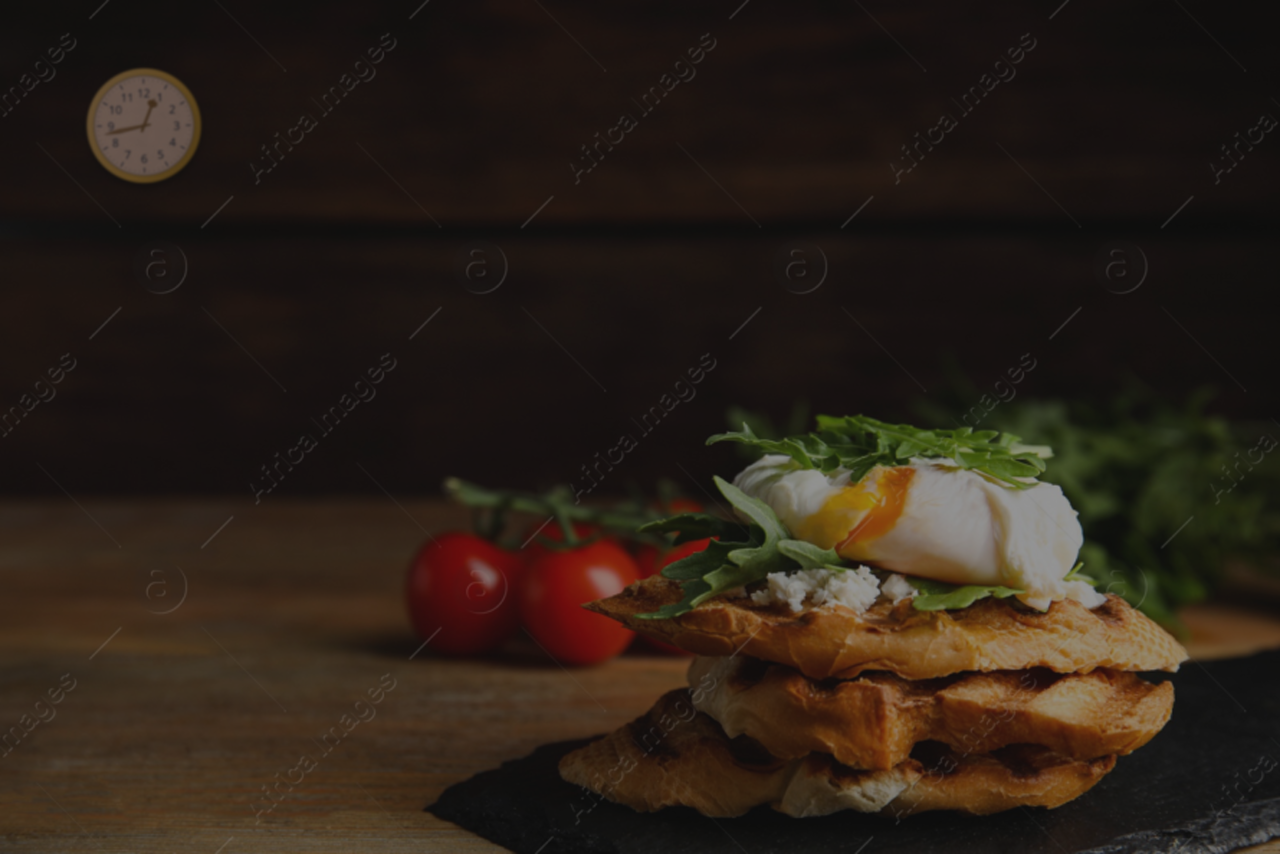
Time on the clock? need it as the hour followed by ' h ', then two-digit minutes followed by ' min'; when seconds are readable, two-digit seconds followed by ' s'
12 h 43 min
